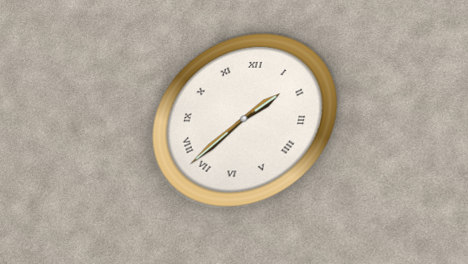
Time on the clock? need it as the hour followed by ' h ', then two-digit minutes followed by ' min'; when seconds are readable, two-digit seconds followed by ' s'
1 h 37 min
